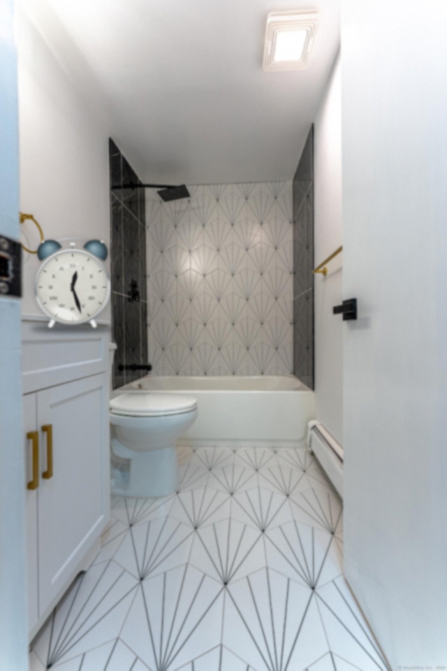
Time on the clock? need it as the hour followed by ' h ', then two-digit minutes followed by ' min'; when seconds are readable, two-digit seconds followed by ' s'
12 h 27 min
